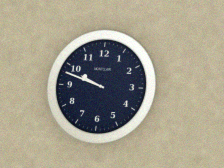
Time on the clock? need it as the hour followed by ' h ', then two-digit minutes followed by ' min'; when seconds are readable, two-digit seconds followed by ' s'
9 h 48 min
